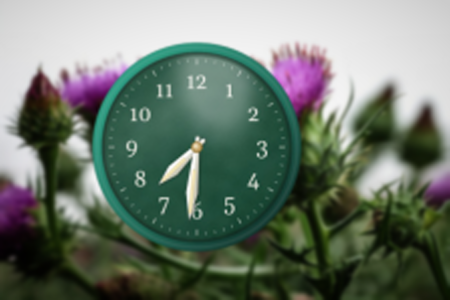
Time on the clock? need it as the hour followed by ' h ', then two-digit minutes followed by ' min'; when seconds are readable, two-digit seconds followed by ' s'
7 h 31 min
